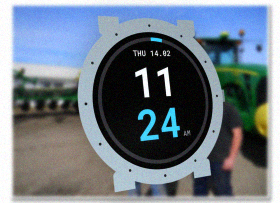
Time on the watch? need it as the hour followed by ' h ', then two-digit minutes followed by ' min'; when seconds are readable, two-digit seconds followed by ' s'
11 h 24 min
